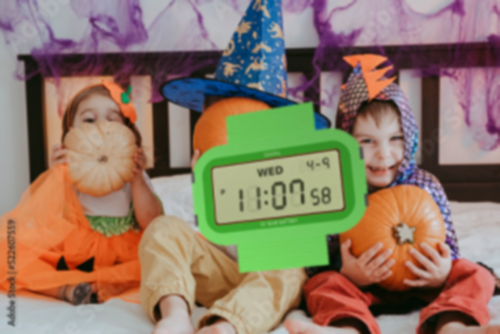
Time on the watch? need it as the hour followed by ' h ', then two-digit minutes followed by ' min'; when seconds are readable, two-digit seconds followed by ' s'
11 h 07 min 58 s
